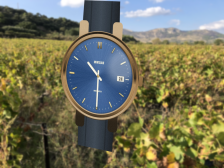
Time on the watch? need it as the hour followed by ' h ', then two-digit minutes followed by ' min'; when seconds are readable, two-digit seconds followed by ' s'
10 h 30 min
